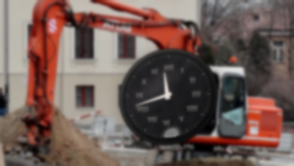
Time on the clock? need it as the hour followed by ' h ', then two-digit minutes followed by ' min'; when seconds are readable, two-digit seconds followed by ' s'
11 h 42 min
